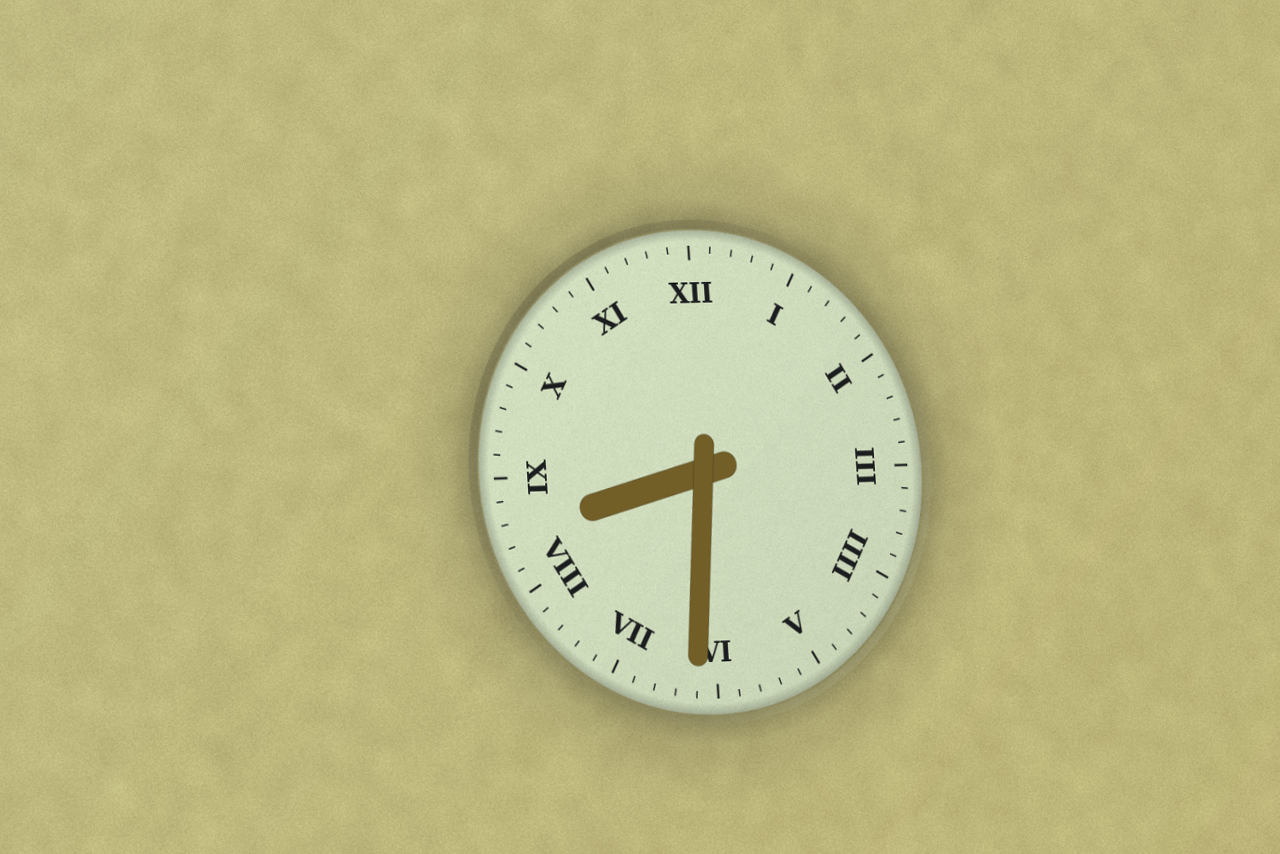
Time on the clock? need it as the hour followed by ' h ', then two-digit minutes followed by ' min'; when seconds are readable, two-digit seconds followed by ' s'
8 h 31 min
